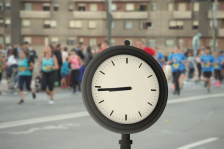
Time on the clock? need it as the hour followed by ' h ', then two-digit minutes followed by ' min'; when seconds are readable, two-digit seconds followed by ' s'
8 h 44 min
